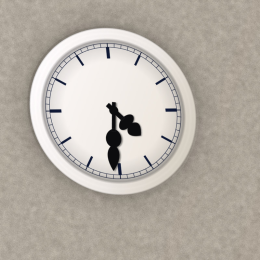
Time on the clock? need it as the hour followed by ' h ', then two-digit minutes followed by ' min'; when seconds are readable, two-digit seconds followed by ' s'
4 h 31 min
